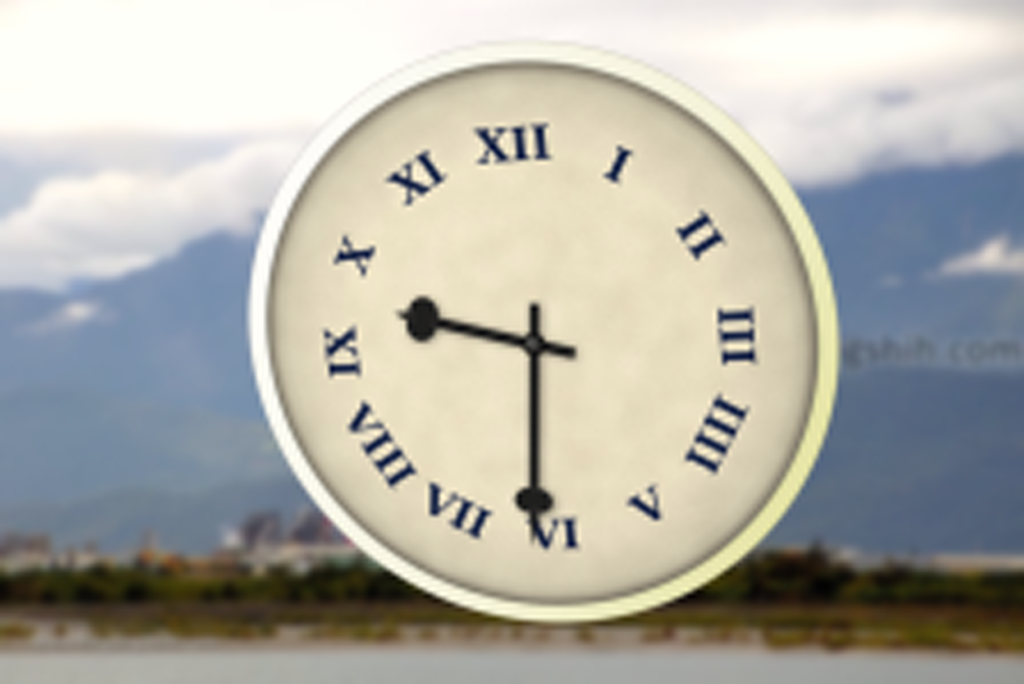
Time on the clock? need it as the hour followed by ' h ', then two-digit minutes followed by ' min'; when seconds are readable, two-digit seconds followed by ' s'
9 h 31 min
